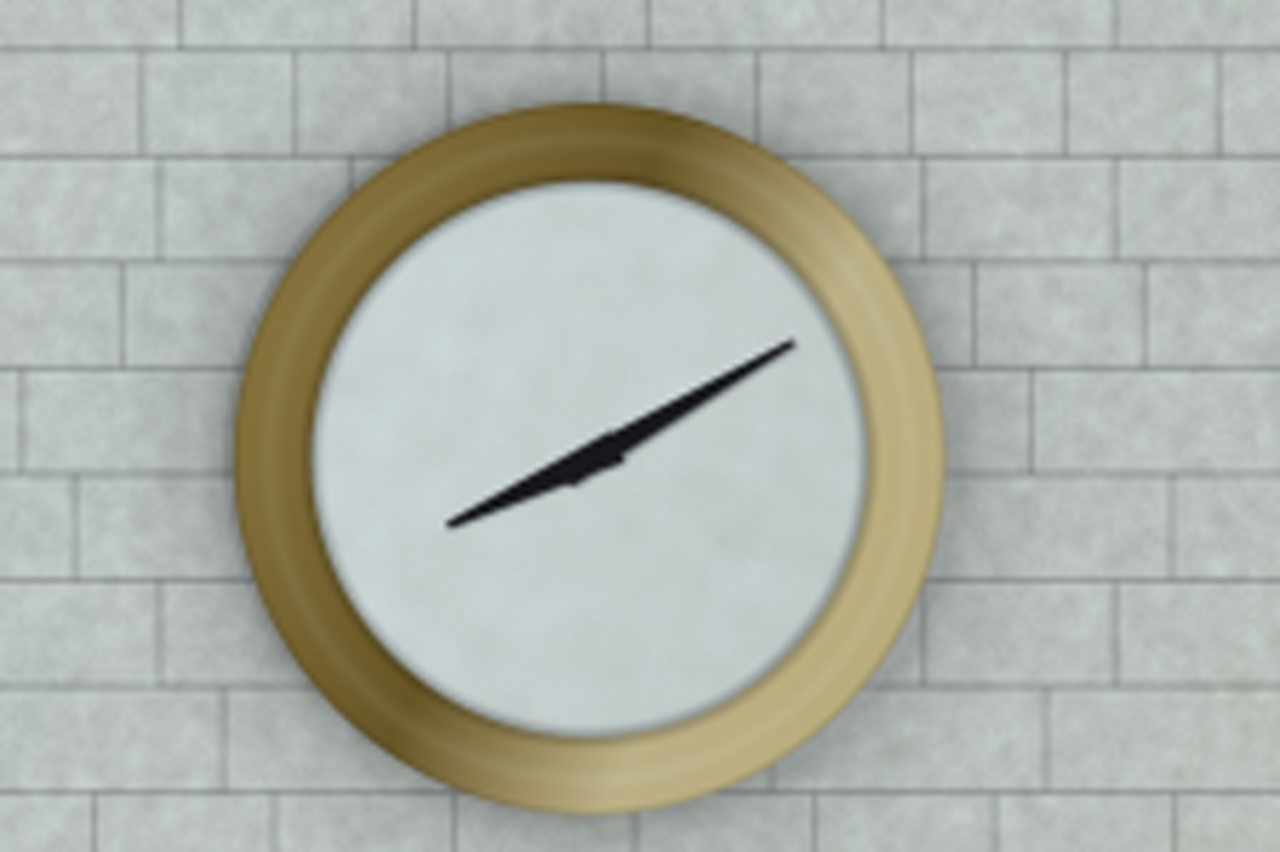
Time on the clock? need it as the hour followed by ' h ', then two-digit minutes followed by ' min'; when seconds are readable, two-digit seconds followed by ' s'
8 h 10 min
